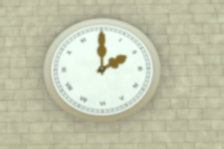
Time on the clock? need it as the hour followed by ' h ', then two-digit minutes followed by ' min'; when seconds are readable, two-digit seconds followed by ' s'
2 h 00 min
